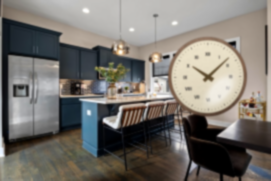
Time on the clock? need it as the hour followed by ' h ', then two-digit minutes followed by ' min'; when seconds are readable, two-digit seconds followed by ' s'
10 h 08 min
